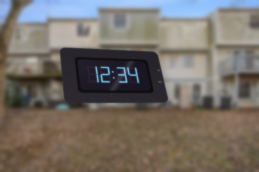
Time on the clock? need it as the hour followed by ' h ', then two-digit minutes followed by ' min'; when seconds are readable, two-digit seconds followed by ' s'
12 h 34 min
